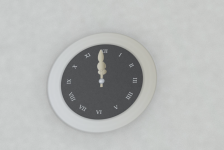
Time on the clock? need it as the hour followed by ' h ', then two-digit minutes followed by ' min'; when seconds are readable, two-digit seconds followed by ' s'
11 h 59 min
